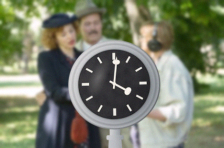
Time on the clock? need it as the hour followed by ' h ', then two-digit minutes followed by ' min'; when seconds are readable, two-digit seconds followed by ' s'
4 h 01 min
